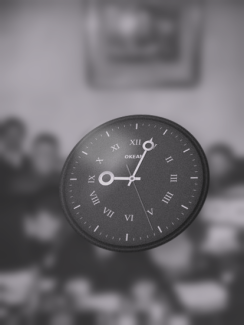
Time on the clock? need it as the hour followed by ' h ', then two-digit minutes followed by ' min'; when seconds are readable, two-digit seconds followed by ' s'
9 h 03 min 26 s
